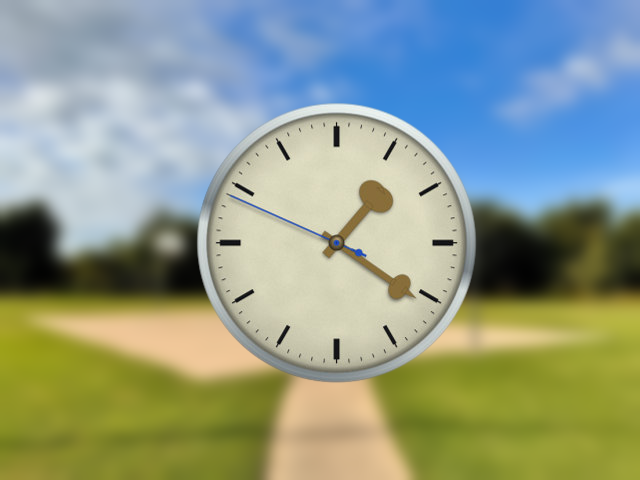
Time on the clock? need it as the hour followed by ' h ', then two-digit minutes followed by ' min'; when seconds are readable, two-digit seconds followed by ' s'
1 h 20 min 49 s
